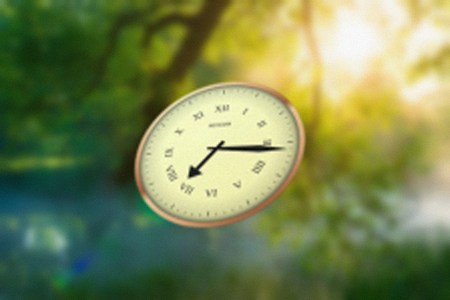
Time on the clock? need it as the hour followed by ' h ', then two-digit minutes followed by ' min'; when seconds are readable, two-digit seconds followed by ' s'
7 h 16 min
